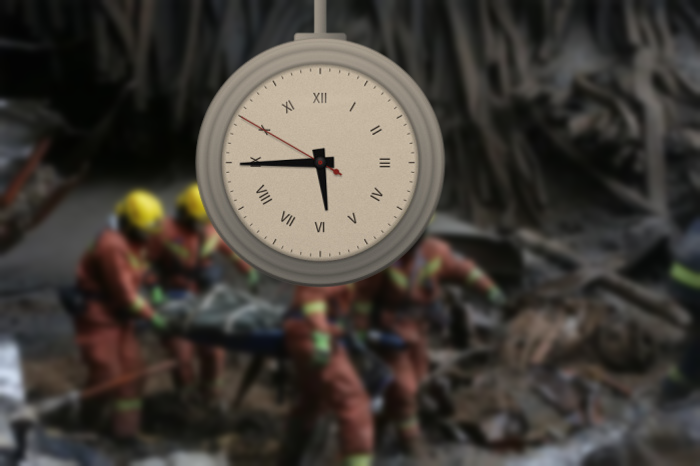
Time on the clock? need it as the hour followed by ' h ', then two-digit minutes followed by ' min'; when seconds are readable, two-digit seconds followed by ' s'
5 h 44 min 50 s
